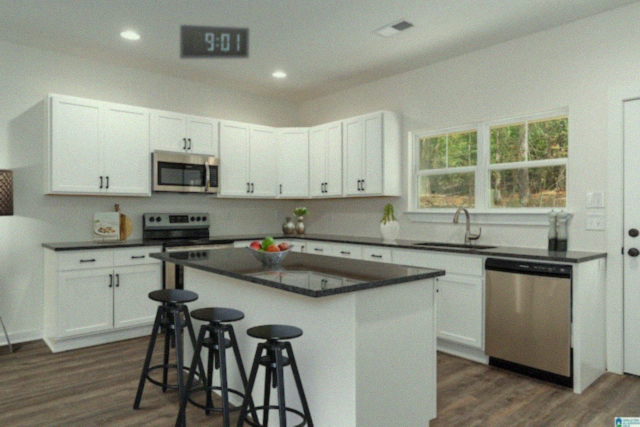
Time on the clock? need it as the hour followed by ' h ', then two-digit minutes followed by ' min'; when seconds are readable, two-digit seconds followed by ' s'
9 h 01 min
